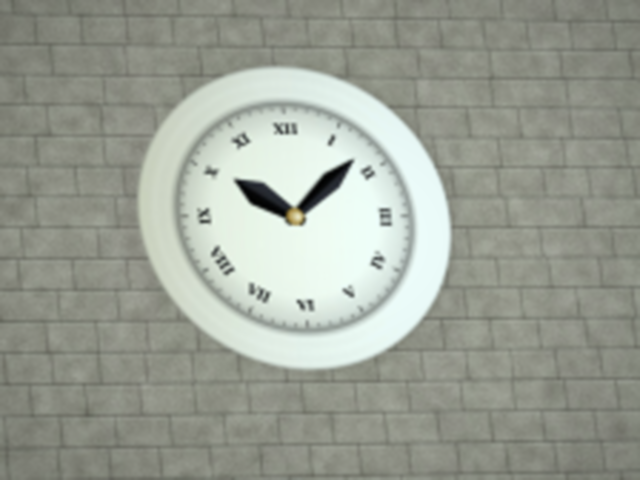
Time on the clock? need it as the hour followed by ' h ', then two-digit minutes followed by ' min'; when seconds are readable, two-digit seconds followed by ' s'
10 h 08 min
